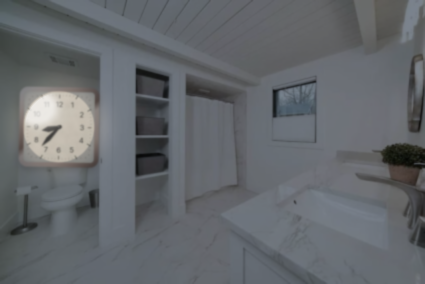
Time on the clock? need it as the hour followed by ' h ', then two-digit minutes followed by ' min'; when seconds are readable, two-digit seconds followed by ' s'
8 h 37 min
